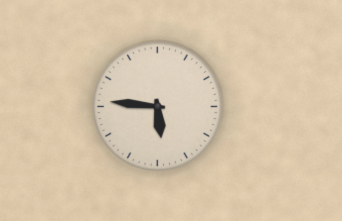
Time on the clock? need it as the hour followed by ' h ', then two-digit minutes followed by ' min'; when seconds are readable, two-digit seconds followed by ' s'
5 h 46 min
